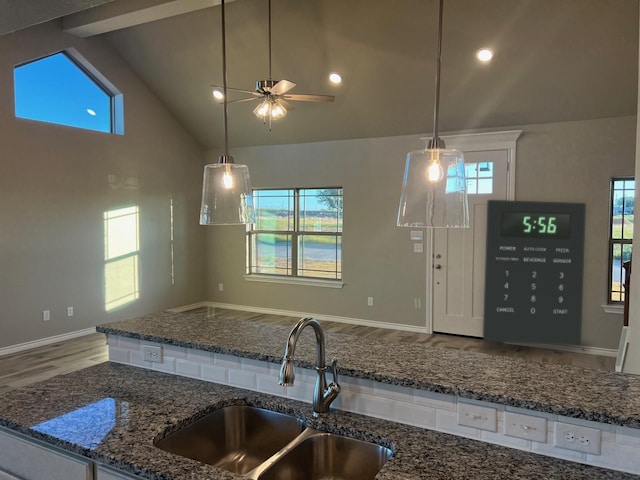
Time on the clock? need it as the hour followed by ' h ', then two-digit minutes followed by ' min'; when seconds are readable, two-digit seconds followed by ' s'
5 h 56 min
